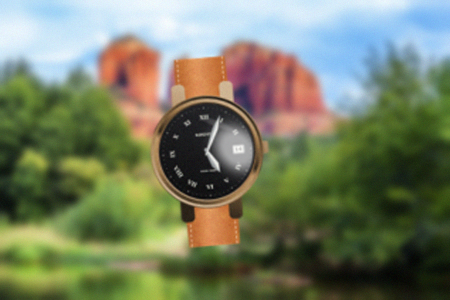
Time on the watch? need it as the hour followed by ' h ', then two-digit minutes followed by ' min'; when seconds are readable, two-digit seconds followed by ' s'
5 h 04 min
